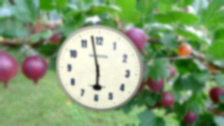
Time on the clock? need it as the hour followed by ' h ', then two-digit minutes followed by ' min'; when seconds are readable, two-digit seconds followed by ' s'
5 h 58 min
